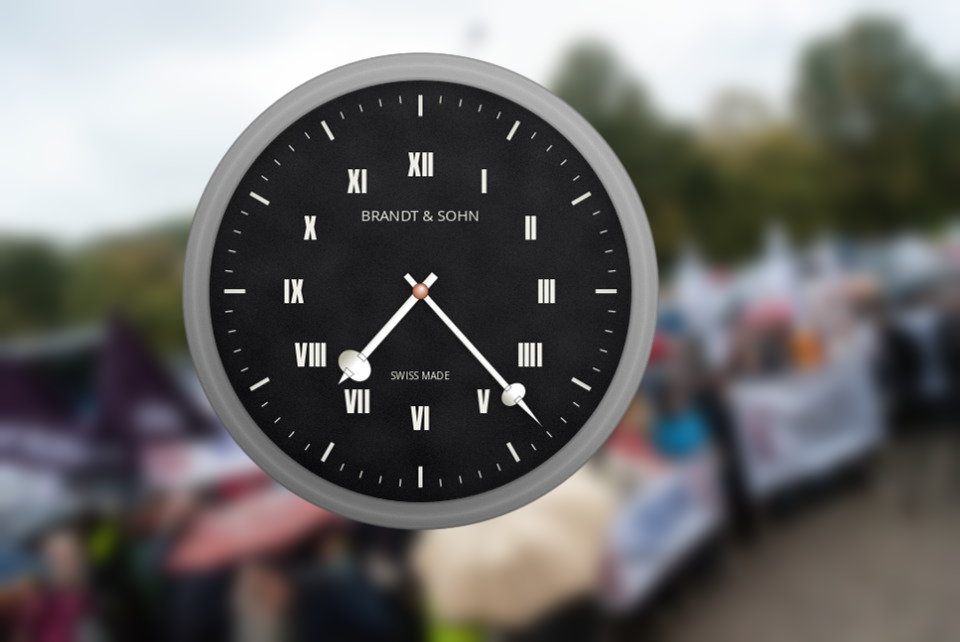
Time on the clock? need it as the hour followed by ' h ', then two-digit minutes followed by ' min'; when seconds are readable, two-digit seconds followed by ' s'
7 h 23 min
